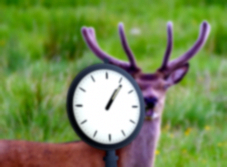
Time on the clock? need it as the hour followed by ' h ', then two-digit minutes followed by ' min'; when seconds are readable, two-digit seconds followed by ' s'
1 h 06 min
